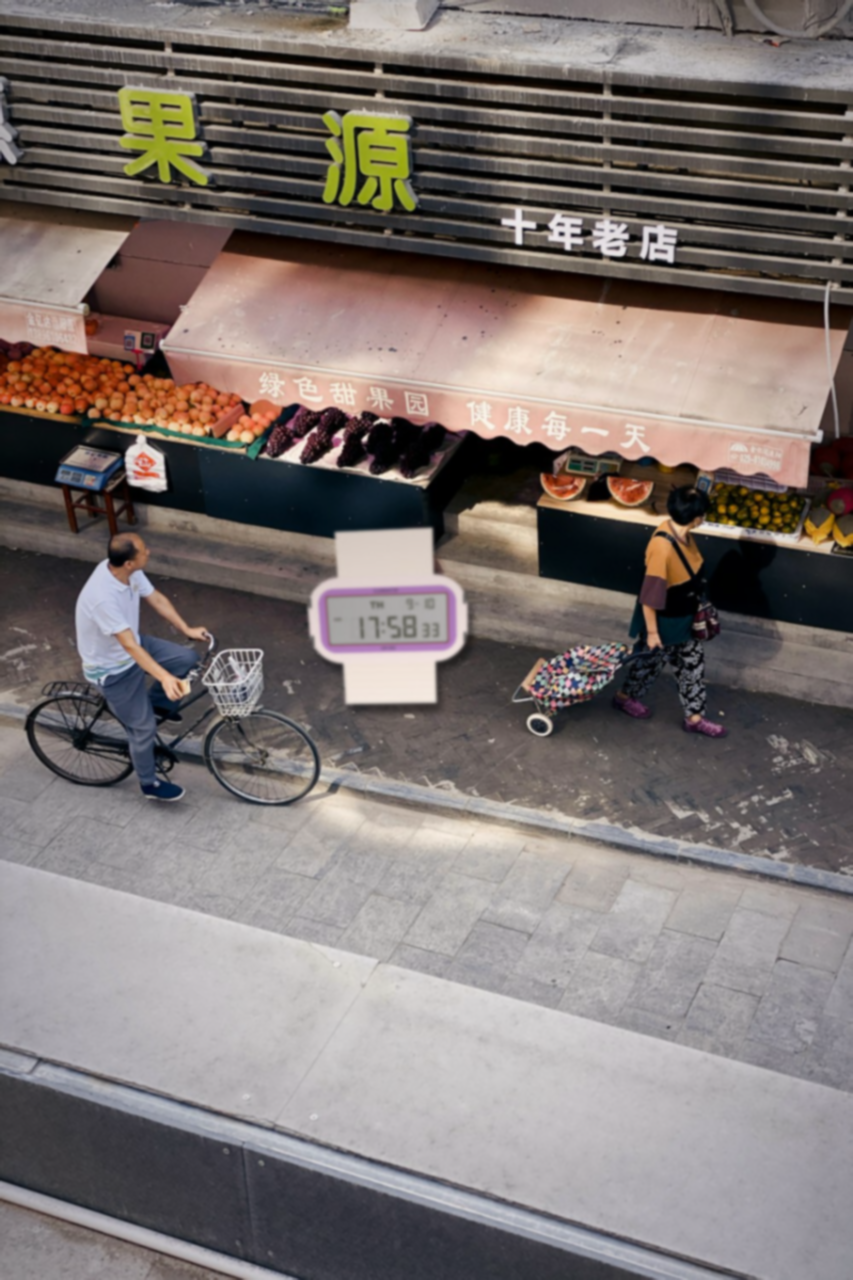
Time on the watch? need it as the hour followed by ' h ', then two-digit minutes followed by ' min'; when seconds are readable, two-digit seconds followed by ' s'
17 h 58 min
